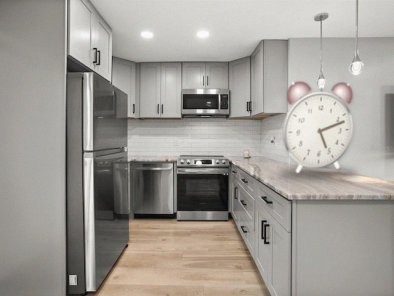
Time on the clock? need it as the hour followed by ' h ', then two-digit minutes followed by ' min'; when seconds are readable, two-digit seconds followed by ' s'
5 h 12 min
